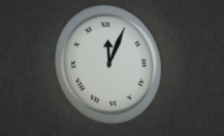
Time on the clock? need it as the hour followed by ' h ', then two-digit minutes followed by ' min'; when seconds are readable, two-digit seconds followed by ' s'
12 h 05 min
